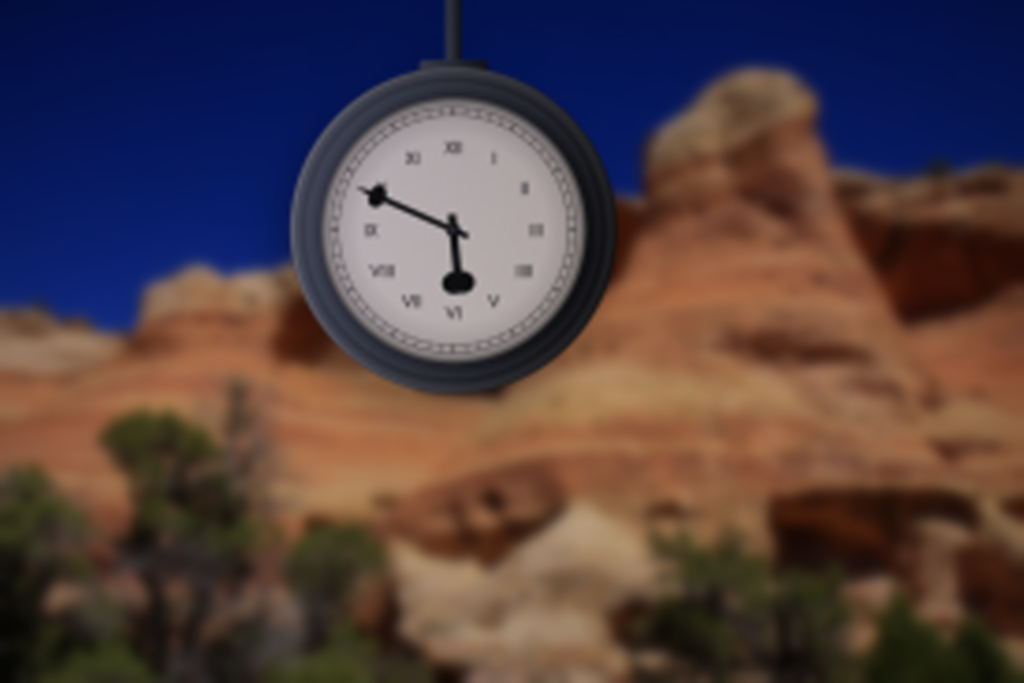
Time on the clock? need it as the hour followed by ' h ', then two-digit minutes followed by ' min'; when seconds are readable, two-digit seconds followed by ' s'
5 h 49 min
